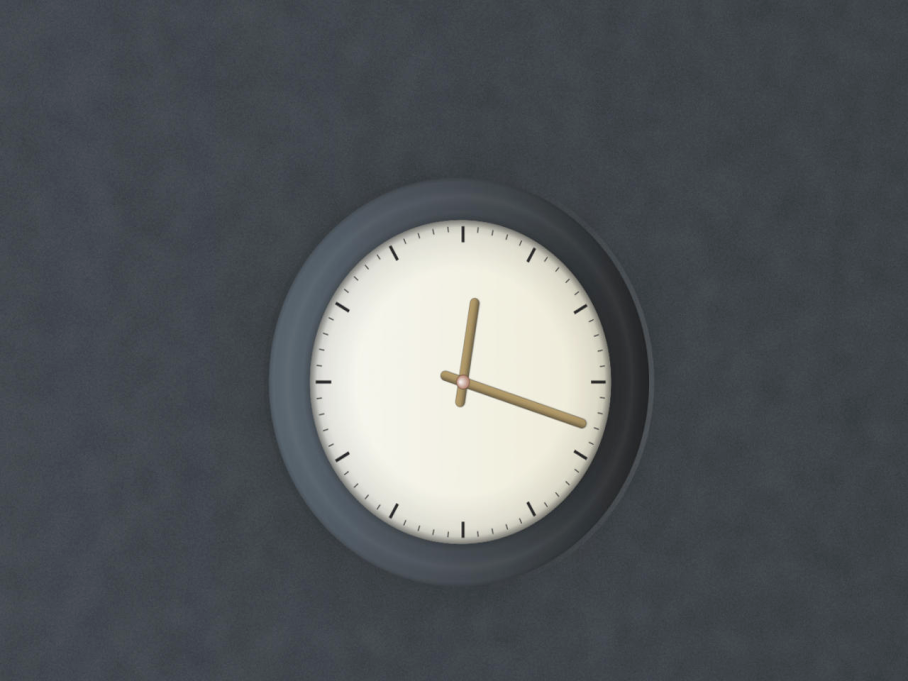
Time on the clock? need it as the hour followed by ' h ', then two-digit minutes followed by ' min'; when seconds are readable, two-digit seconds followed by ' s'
12 h 18 min
